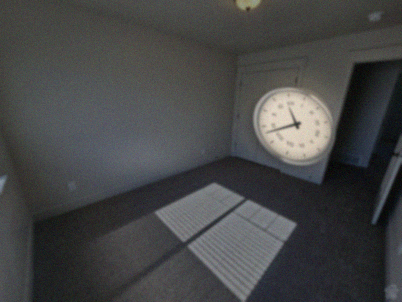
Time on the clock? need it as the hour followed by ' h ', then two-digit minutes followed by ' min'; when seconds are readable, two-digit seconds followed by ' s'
11 h 43 min
